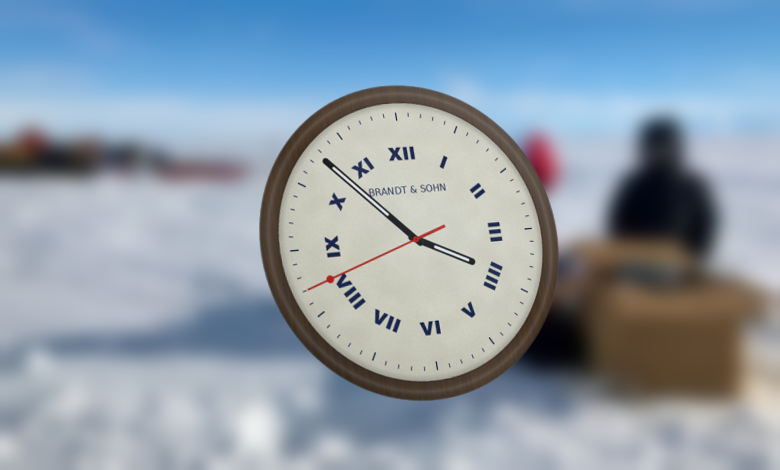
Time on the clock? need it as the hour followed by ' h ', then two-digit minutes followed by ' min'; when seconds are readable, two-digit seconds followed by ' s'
3 h 52 min 42 s
